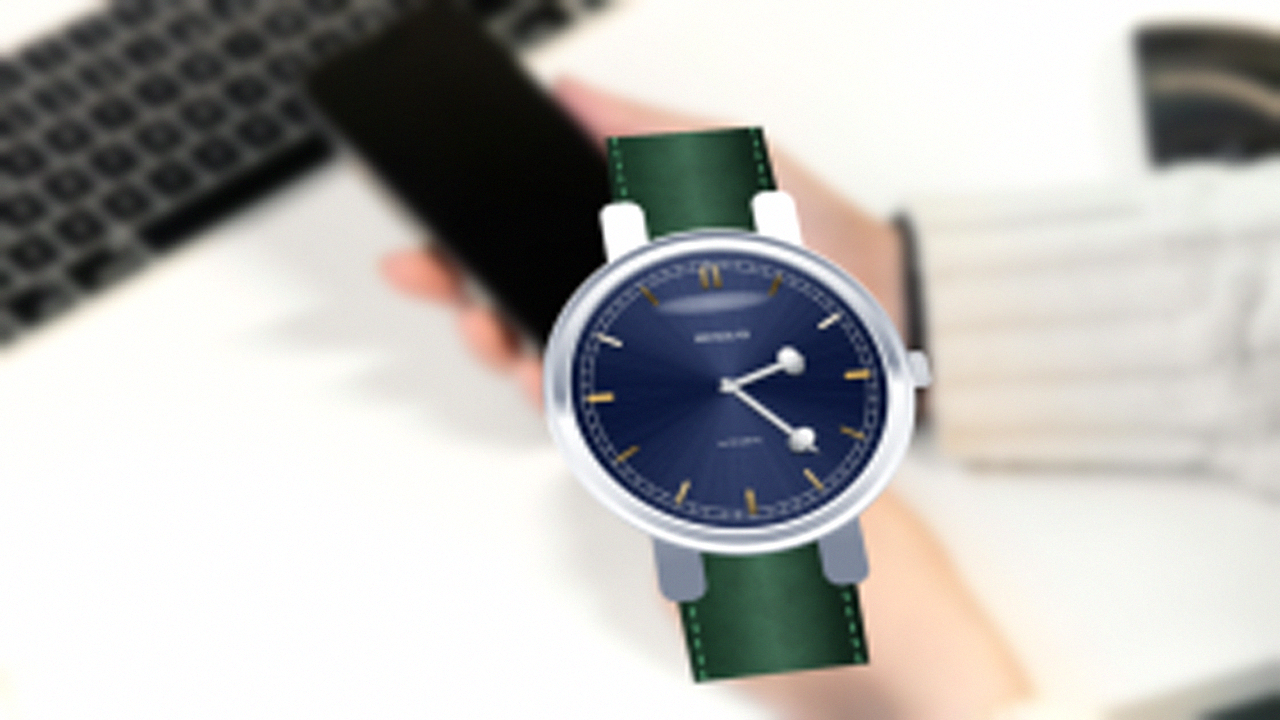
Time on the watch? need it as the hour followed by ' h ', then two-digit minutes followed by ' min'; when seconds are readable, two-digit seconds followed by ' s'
2 h 23 min
